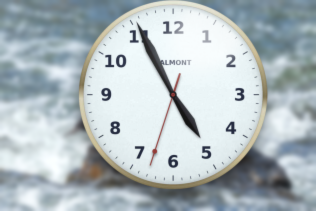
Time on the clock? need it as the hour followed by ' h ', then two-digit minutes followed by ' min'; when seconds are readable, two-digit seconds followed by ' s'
4 h 55 min 33 s
